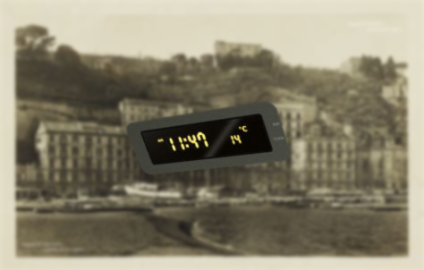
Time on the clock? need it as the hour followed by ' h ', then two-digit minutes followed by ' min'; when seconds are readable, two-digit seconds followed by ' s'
11 h 47 min
